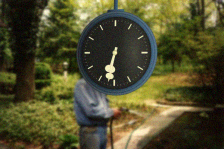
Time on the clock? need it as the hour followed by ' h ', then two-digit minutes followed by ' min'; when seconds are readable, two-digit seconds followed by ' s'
6 h 32 min
